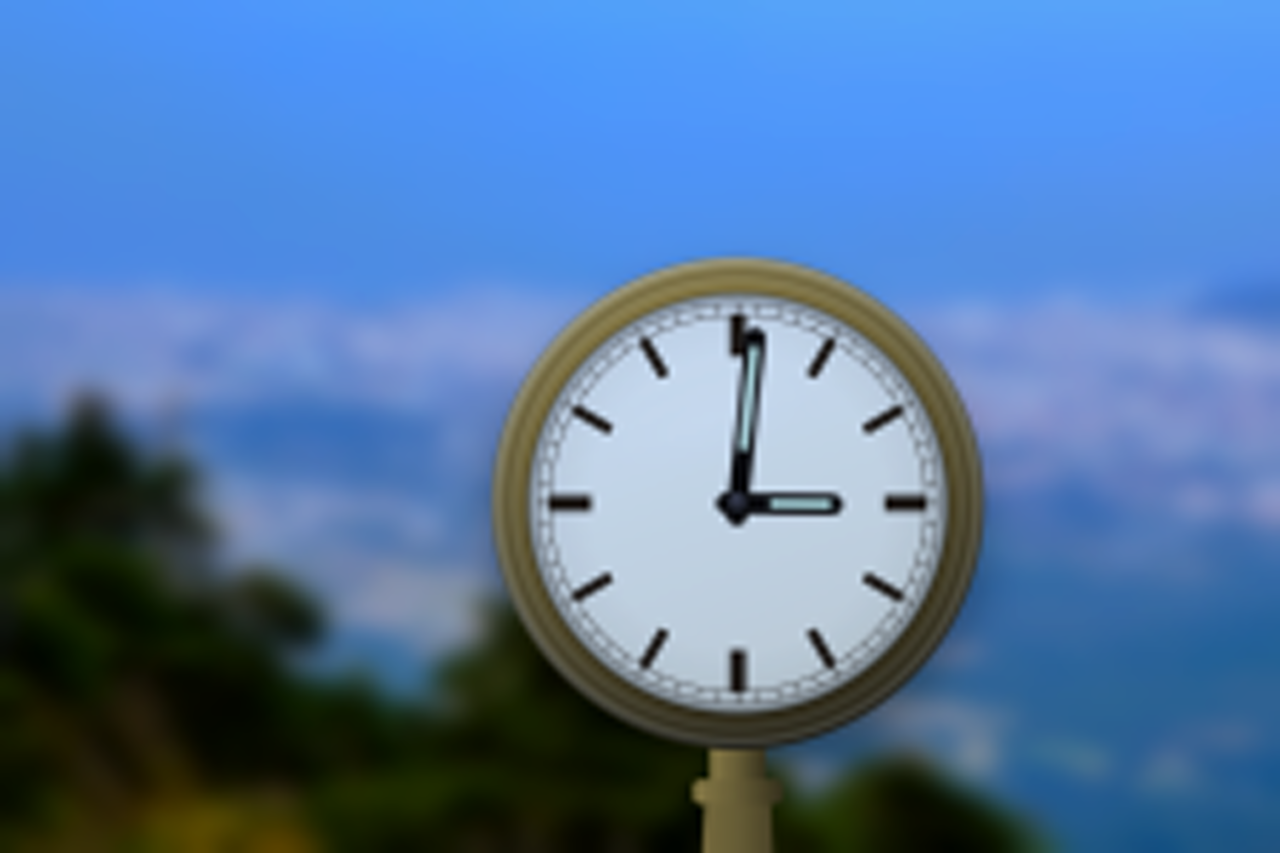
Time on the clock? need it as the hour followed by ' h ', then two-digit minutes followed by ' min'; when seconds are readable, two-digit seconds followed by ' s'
3 h 01 min
